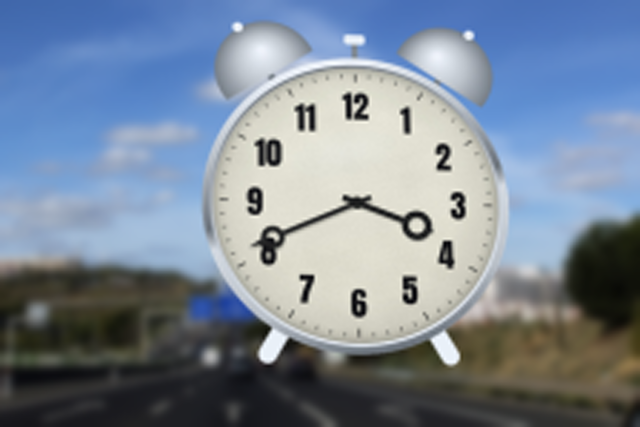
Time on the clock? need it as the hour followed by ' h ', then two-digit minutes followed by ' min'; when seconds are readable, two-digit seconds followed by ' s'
3 h 41 min
